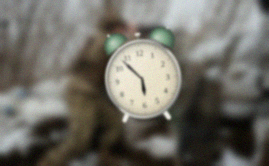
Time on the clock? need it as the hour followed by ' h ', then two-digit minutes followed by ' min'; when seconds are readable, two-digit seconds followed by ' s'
5 h 53 min
